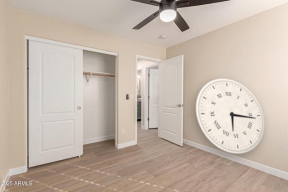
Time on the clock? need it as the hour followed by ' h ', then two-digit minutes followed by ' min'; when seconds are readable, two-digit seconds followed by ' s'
6 h 16 min
